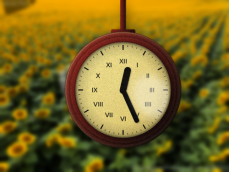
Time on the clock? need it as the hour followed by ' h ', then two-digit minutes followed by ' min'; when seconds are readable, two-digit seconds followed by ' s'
12 h 26 min
